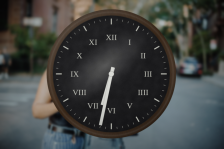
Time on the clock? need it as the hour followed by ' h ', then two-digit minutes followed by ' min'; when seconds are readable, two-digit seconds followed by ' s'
6 h 32 min
